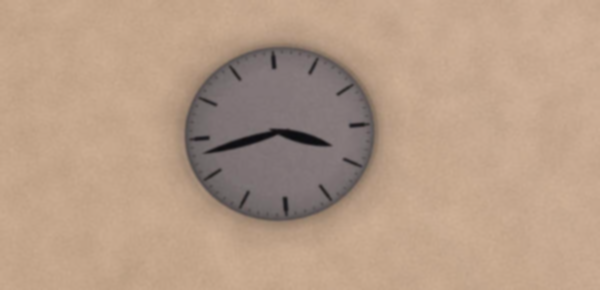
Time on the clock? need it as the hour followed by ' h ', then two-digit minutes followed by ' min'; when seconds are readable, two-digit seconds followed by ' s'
3 h 43 min
